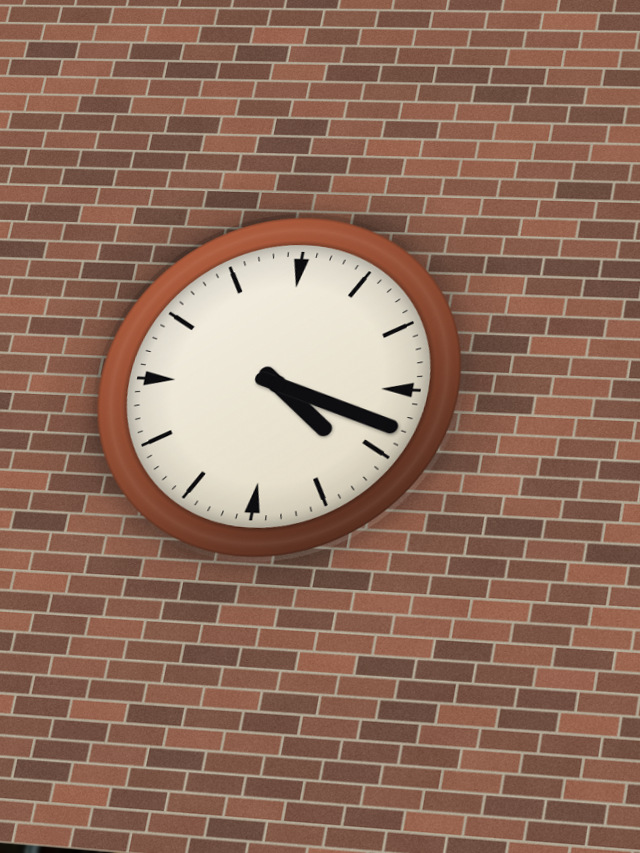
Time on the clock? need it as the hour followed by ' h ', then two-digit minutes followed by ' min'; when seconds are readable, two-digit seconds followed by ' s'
4 h 18 min
